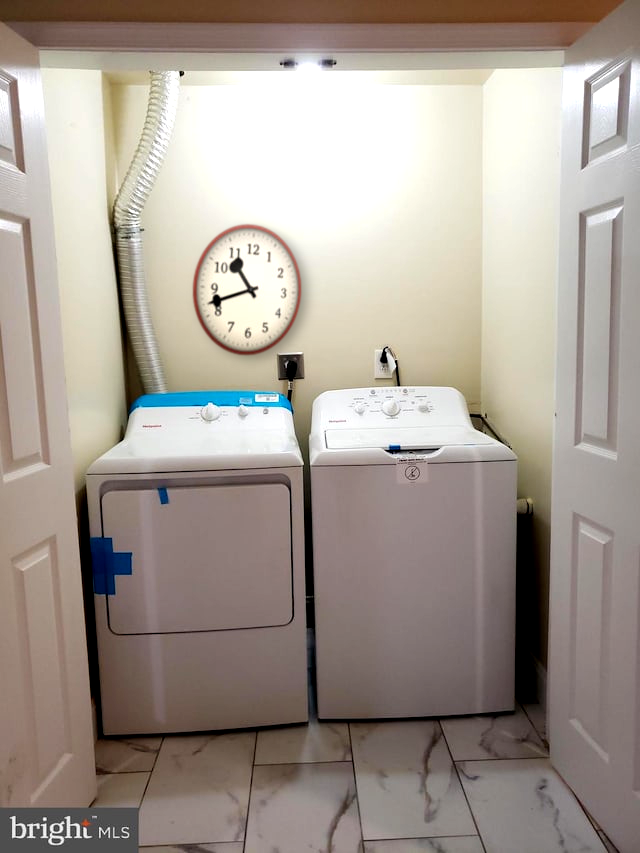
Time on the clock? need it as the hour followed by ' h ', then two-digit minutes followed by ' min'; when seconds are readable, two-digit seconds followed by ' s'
10 h 42 min
